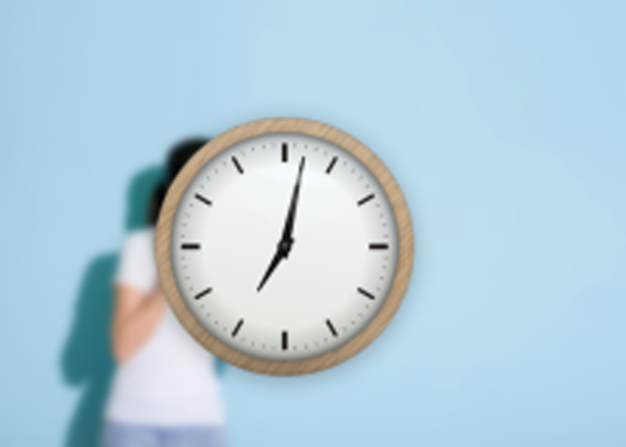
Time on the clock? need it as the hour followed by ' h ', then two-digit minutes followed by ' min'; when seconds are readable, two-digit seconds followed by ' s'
7 h 02 min
